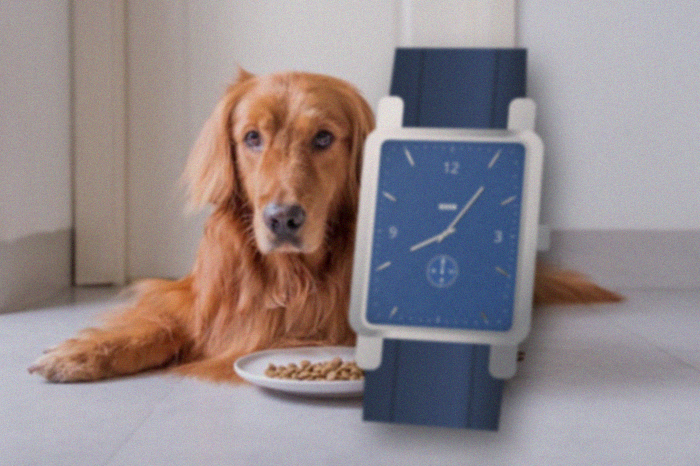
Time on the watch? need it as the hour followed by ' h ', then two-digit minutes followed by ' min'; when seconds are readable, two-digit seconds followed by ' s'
8 h 06 min
